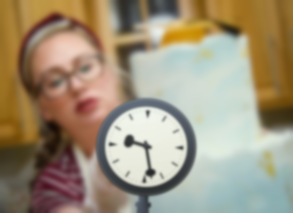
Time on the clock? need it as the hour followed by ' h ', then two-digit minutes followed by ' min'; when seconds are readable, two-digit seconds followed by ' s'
9 h 28 min
